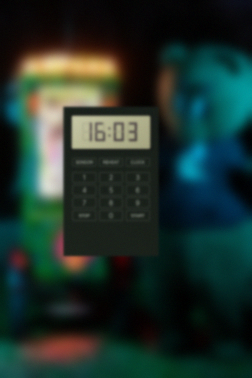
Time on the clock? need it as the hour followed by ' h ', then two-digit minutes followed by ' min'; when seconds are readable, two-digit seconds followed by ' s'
16 h 03 min
